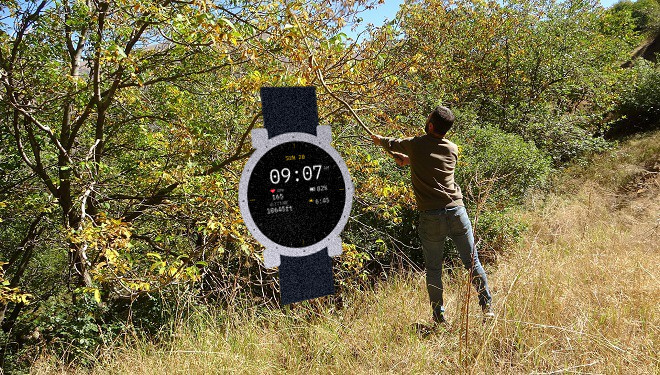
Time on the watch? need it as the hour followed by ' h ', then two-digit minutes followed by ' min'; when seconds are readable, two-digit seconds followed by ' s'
9 h 07 min
